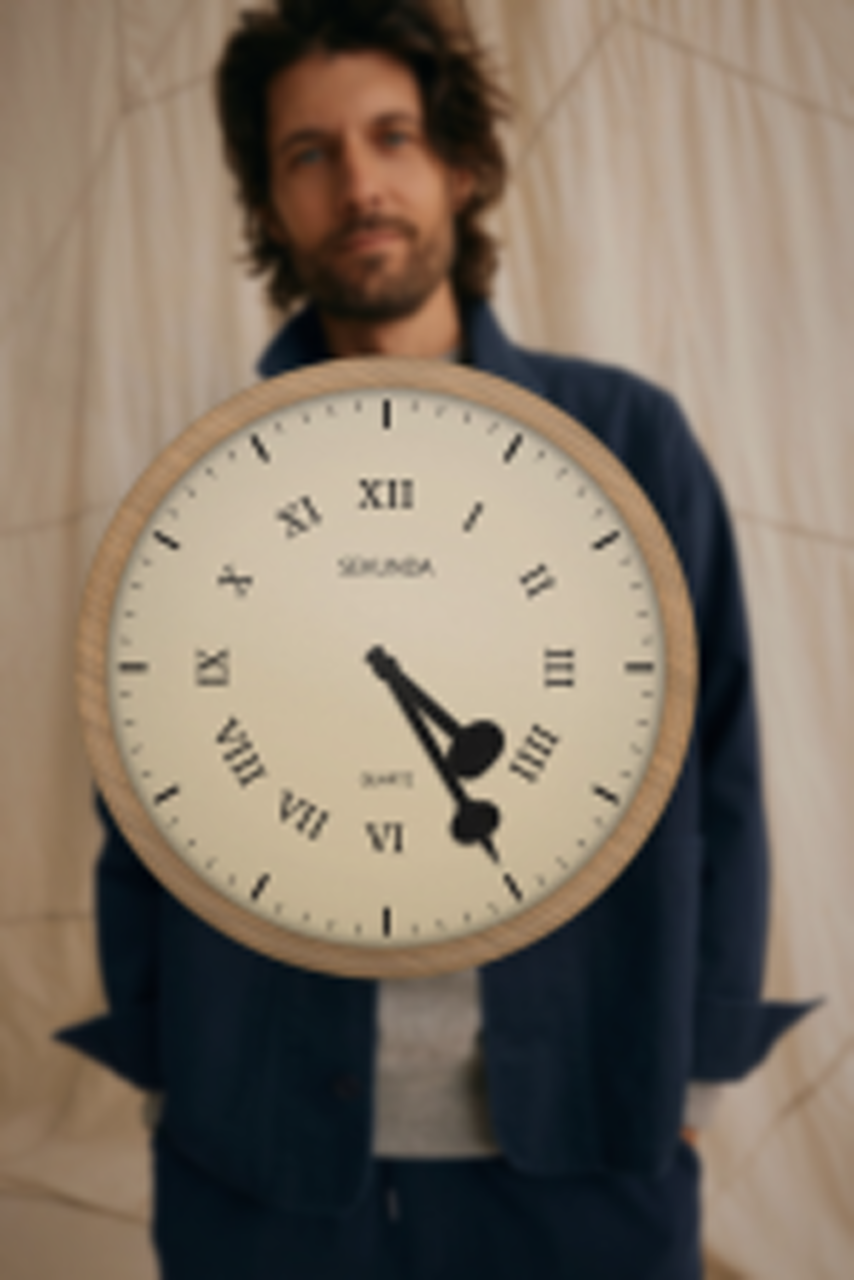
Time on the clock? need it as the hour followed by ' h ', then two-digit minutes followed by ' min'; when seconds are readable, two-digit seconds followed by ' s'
4 h 25 min
